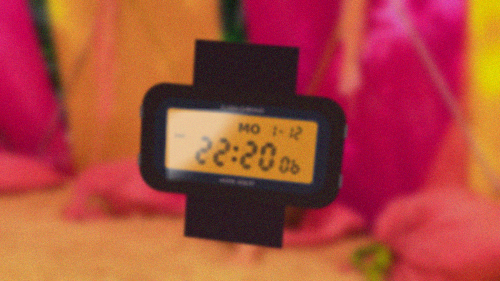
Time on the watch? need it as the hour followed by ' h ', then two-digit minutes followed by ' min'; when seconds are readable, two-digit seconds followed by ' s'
22 h 20 min 06 s
